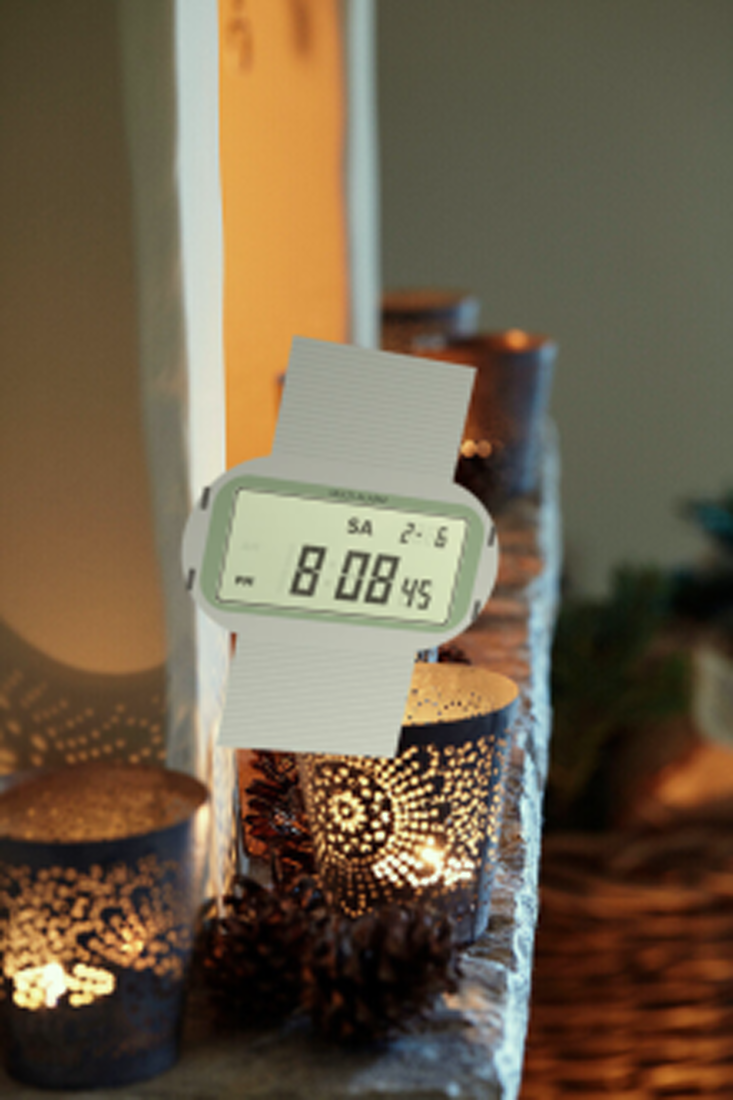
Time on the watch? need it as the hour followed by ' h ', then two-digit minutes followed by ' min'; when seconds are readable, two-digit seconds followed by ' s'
8 h 08 min 45 s
